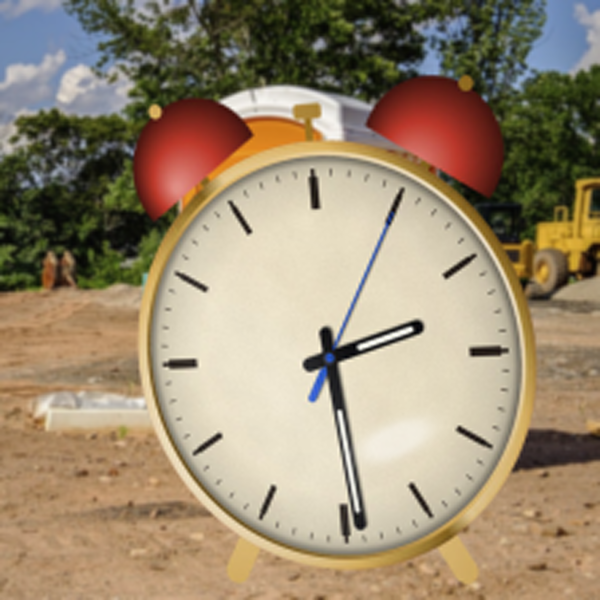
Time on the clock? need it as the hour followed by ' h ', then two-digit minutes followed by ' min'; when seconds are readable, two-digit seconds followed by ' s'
2 h 29 min 05 s
